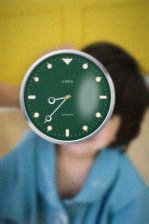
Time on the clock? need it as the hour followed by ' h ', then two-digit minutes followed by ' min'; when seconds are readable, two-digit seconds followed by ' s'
8 h 37 min
